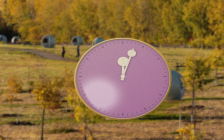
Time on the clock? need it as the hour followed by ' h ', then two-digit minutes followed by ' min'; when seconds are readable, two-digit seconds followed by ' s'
12 h 03 min
